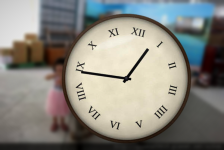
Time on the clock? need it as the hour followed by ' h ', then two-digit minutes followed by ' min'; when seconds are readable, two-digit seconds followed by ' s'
12 h 44 min
